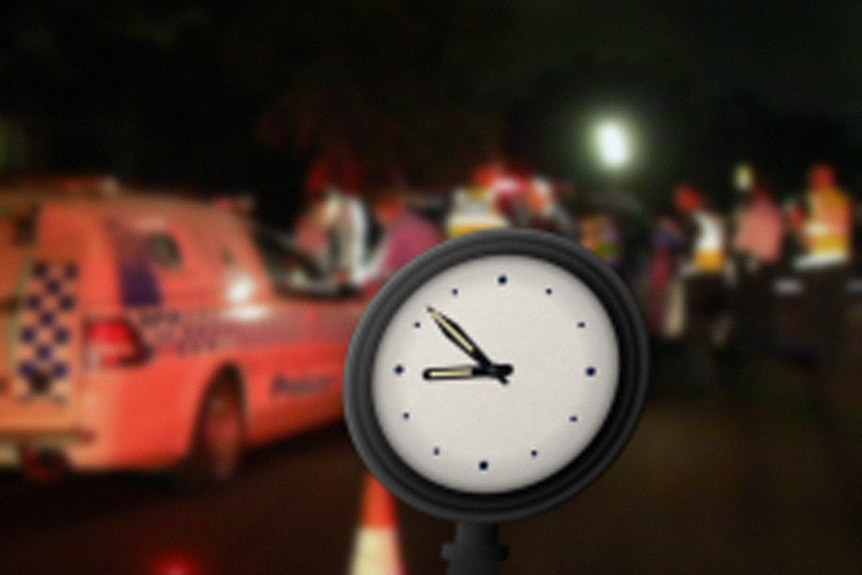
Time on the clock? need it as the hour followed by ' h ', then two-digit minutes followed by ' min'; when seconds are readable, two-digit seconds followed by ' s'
8 h 52 min
